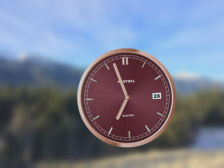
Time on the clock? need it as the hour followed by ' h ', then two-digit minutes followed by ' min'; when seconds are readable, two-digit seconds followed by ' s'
6 h 57 min
